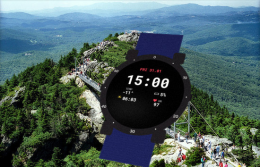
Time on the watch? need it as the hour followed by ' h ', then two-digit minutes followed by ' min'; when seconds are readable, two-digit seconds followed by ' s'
15 h 00 min
